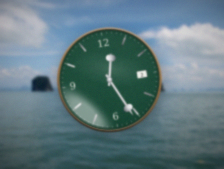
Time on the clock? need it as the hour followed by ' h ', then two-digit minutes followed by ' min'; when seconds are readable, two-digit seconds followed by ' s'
12 h 26 min
